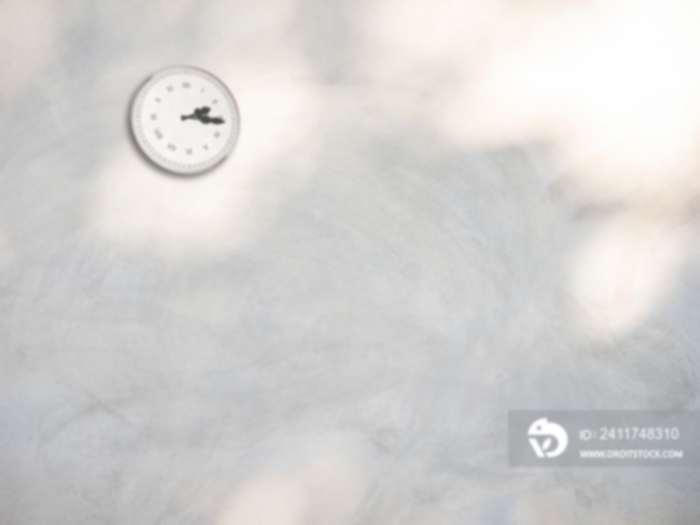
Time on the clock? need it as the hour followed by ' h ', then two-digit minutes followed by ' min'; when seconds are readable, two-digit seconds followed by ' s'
2 h 16 min
